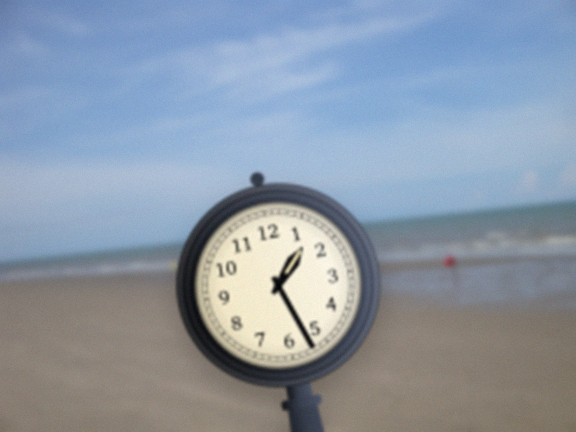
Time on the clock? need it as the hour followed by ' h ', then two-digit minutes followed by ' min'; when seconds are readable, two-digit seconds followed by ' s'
1 h 27 min
